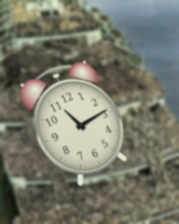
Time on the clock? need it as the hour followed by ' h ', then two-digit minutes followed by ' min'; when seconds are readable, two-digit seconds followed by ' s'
11 h 14 min
